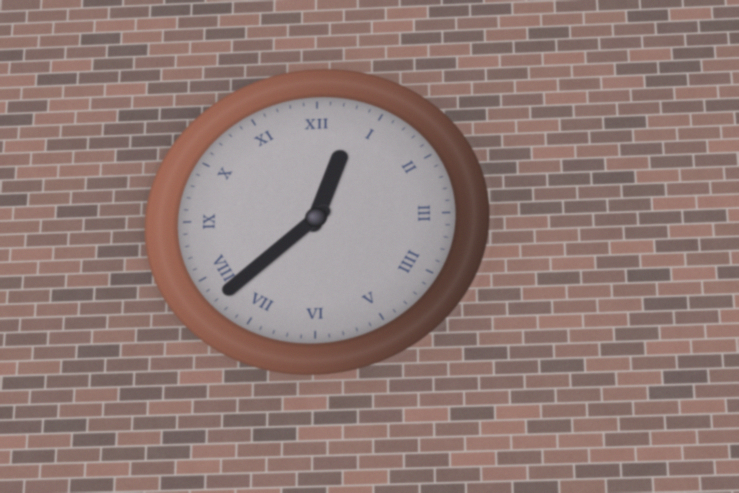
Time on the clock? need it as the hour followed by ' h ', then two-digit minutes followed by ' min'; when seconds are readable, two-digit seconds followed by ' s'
12 h 38 min
